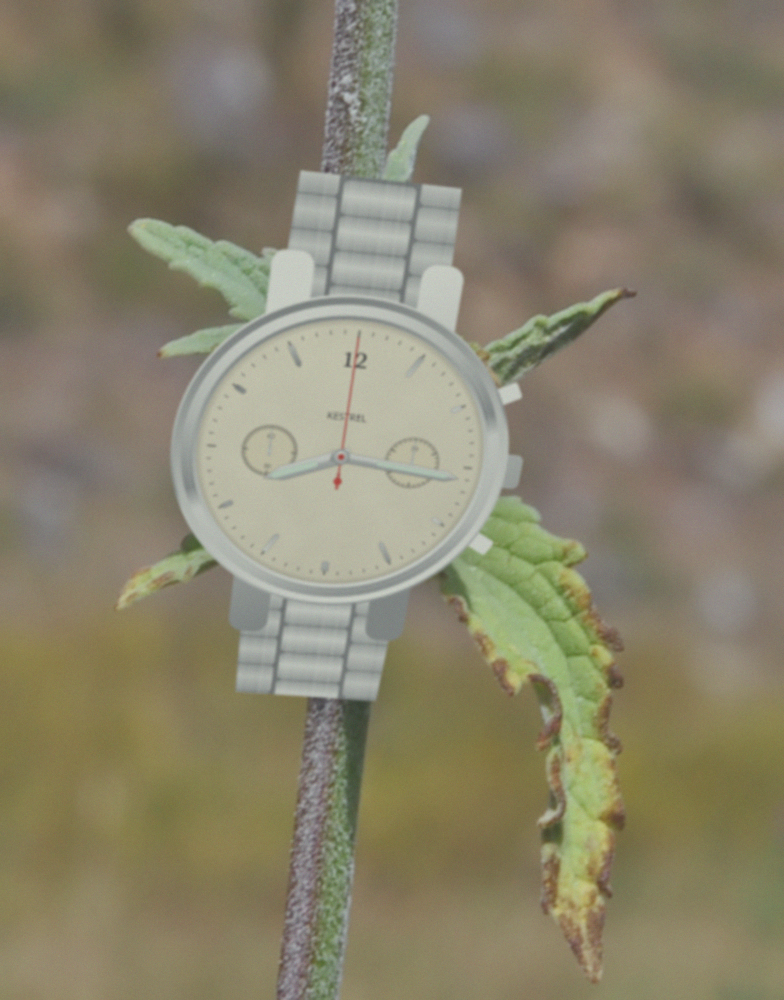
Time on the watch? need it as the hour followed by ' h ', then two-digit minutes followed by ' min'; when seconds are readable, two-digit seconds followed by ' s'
8 h 16 min
